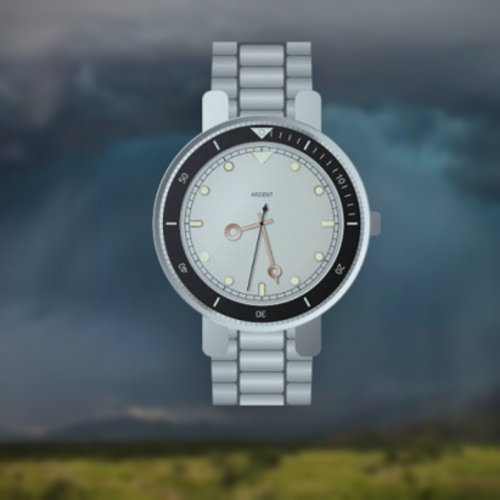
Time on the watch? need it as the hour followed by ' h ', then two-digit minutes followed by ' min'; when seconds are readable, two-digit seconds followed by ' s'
8 h 27 min 32 s
